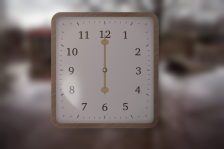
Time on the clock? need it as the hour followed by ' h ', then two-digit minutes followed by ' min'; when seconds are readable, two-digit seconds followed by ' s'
6 h 00 min
